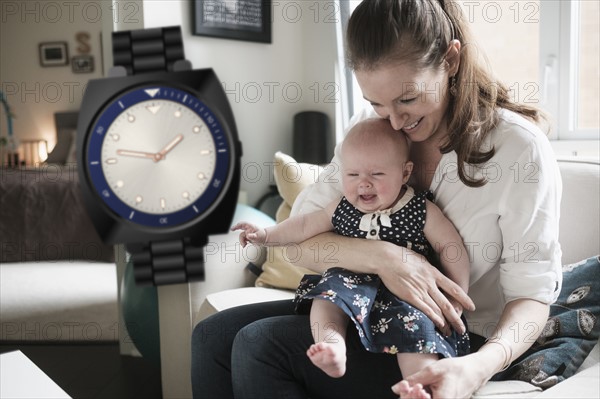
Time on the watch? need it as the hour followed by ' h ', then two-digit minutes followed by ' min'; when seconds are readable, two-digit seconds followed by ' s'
1 h 47 min
